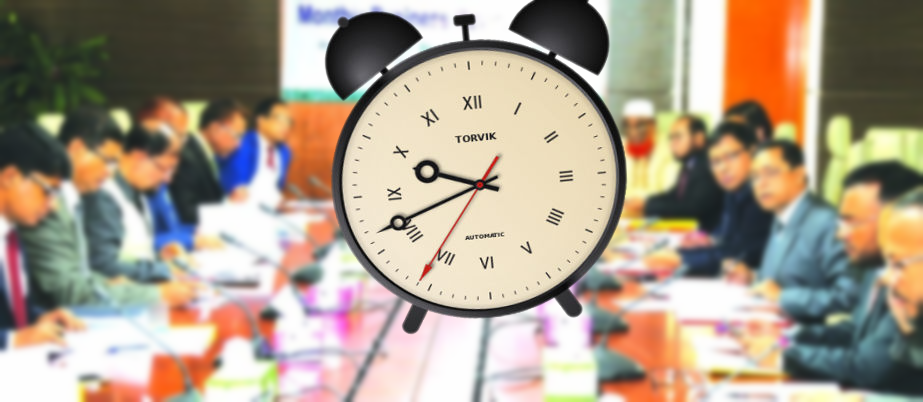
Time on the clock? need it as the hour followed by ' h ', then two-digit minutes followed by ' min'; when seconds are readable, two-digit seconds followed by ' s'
9 h 41 min 36 s
